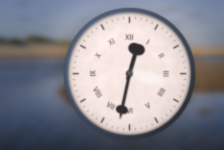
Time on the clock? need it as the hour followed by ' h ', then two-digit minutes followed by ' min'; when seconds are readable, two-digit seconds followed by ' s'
12 h 32 min
